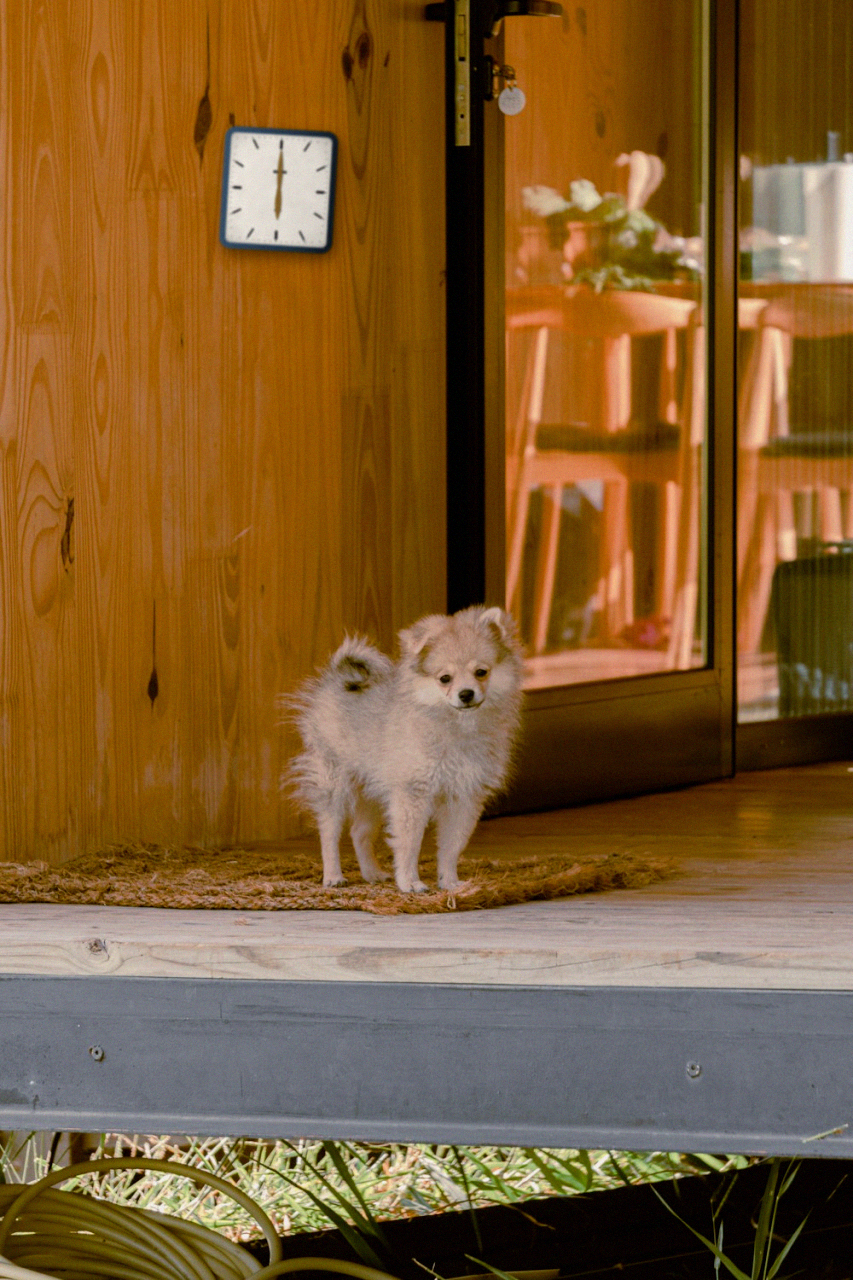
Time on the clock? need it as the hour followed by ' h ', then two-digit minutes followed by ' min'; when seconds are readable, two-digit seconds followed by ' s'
6 h 00 min
